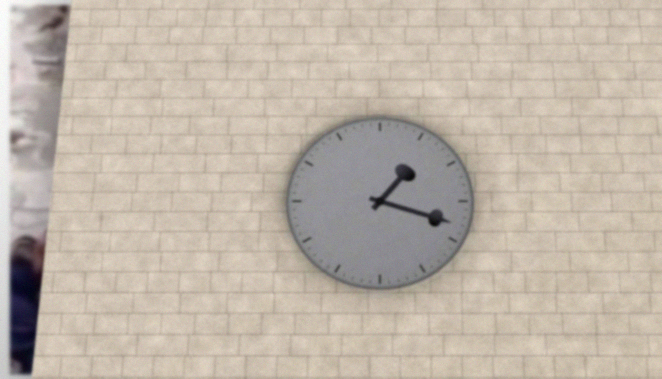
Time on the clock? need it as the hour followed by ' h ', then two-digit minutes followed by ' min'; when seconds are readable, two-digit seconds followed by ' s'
1 h 18 min
